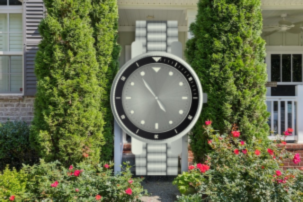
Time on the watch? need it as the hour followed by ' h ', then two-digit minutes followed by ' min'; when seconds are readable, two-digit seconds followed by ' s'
4 h 54 min
